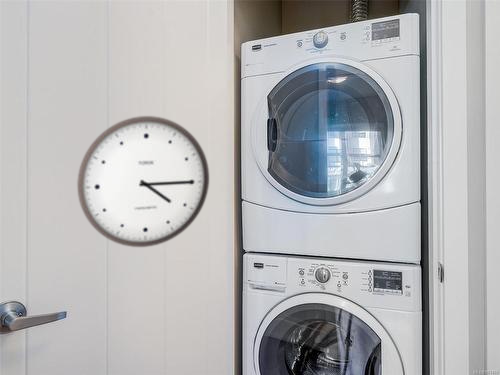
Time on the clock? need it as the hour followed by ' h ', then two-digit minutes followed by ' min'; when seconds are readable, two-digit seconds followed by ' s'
4 h 15 min
